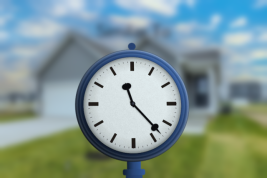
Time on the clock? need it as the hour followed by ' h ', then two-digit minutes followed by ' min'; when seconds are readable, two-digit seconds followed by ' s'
11 h 23 min
